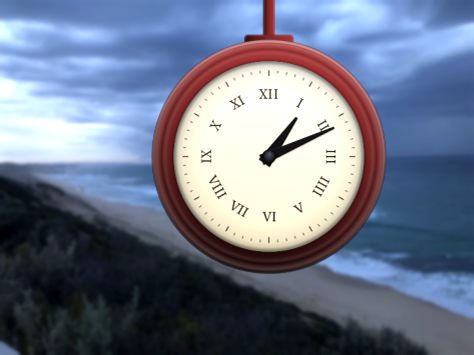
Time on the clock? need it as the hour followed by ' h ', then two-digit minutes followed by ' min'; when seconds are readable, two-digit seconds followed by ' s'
1 h 11 min
